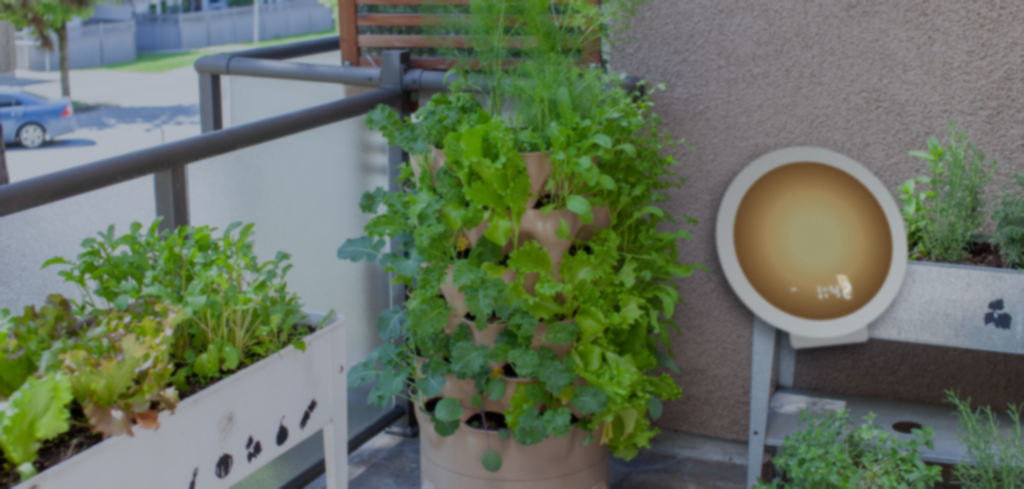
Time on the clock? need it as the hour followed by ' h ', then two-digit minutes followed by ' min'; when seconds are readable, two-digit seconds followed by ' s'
1 h 42 min
